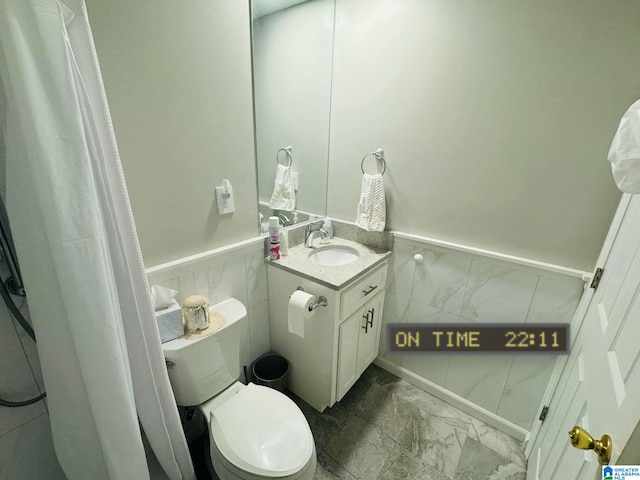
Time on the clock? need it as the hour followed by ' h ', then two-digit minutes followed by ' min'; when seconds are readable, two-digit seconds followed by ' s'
22 h 11 min
